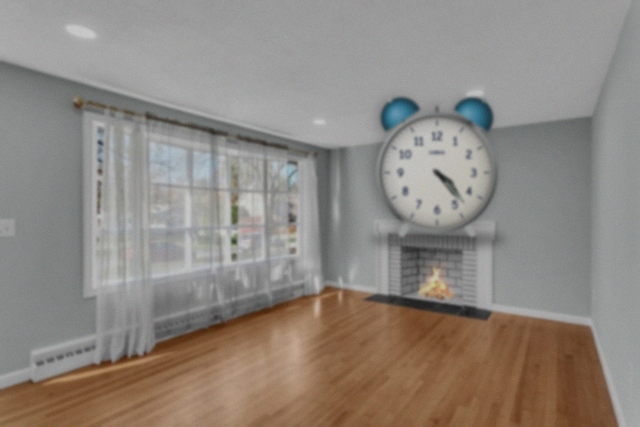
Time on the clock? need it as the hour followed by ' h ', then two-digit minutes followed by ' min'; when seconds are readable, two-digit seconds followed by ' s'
4 h 23 min
